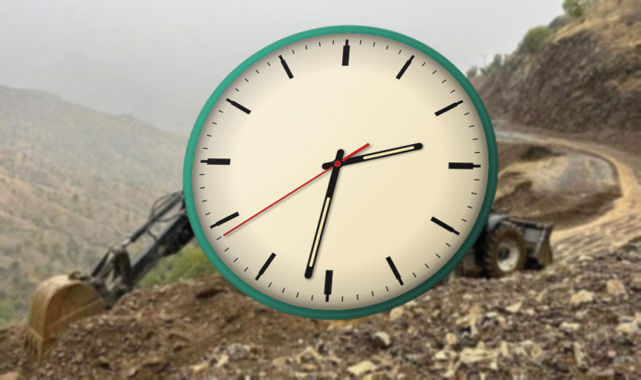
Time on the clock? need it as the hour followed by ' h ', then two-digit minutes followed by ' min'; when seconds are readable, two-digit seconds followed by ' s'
2 h 31 min 39 s
